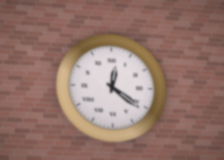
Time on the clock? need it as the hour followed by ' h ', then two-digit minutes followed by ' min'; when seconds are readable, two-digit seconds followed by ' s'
12 h 21 min
